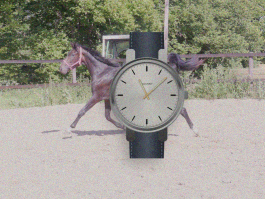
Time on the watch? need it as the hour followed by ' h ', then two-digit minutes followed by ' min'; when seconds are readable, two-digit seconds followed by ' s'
11 h 08 min
